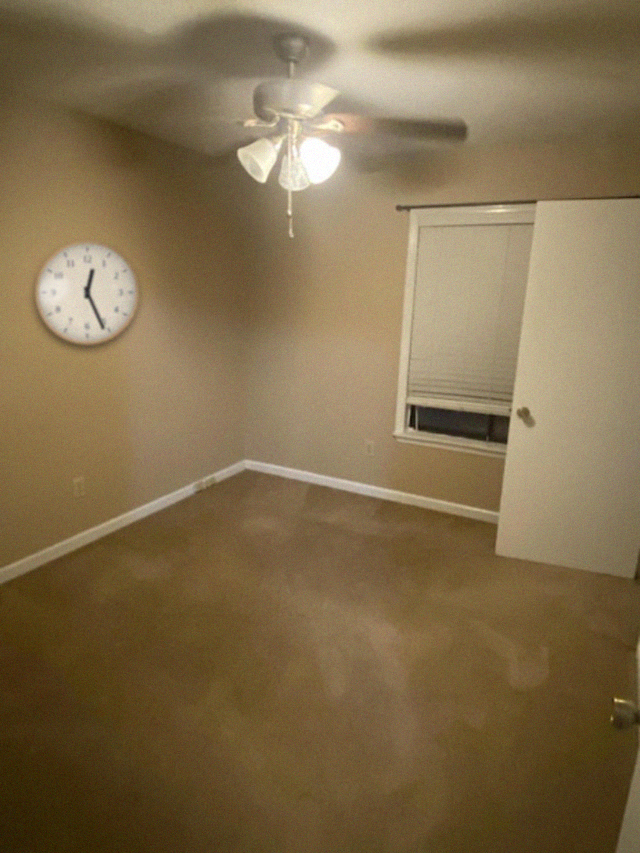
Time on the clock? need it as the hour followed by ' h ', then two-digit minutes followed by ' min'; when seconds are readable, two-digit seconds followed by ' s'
12 h 26 min
